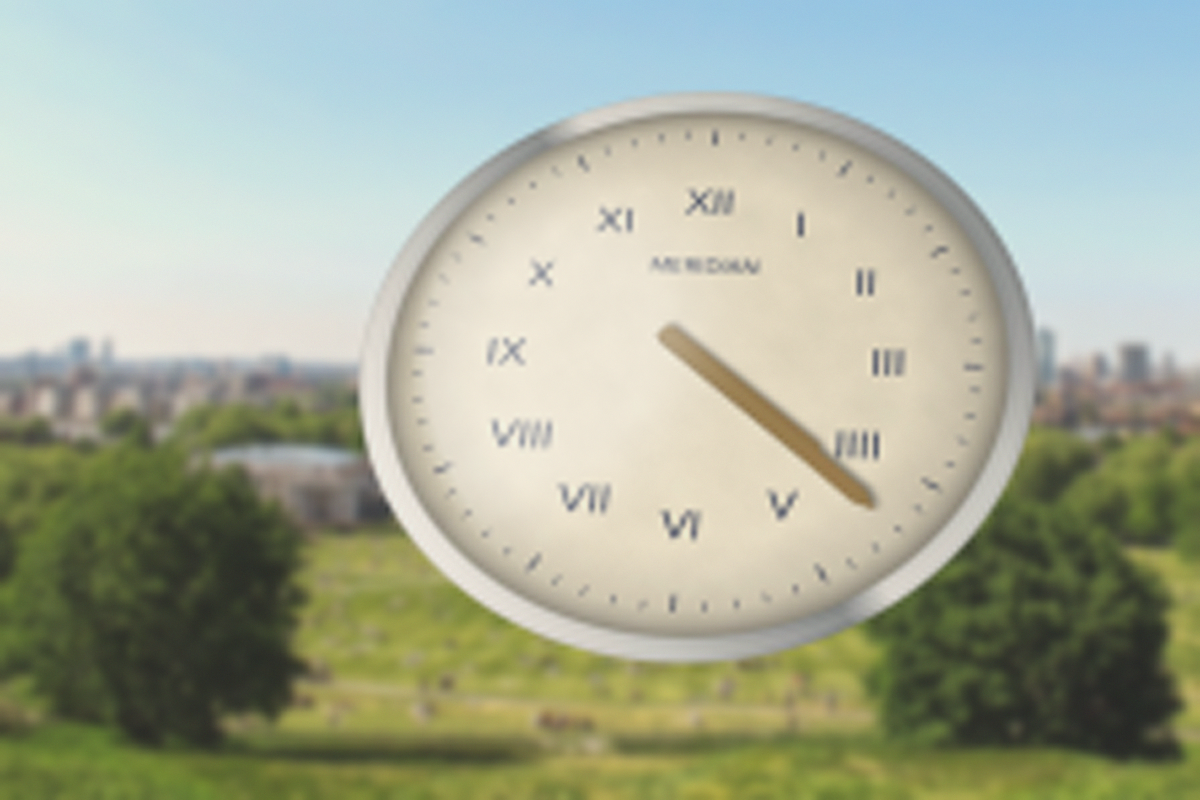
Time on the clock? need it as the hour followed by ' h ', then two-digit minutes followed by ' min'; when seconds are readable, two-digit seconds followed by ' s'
4 h 22 min
